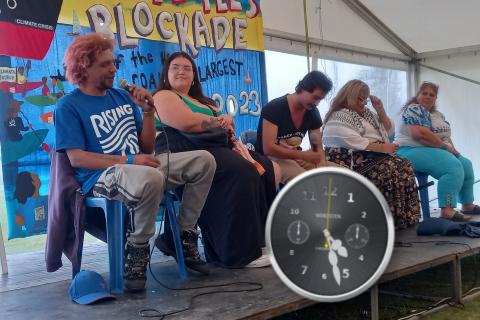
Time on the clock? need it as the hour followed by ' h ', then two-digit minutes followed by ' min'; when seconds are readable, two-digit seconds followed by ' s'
4 h 27 min
